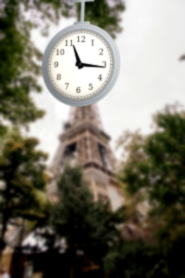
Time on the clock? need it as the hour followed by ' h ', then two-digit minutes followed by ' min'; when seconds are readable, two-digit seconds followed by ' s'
11 h 16 min
